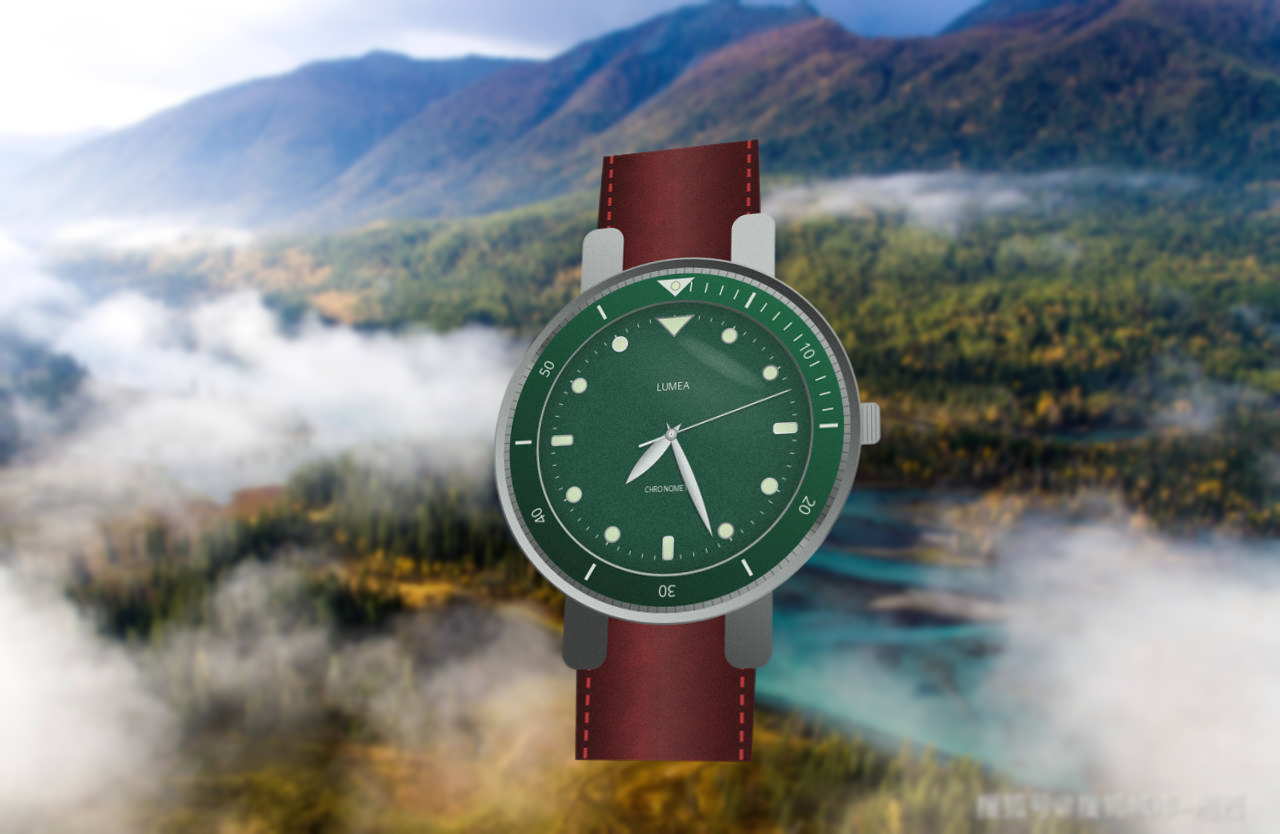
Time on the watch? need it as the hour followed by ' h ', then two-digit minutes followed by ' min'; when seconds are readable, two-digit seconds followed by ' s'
7 h 26 min 12 s
